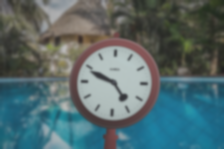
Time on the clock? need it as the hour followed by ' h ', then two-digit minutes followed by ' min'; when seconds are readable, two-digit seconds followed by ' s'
4 h 49 min
